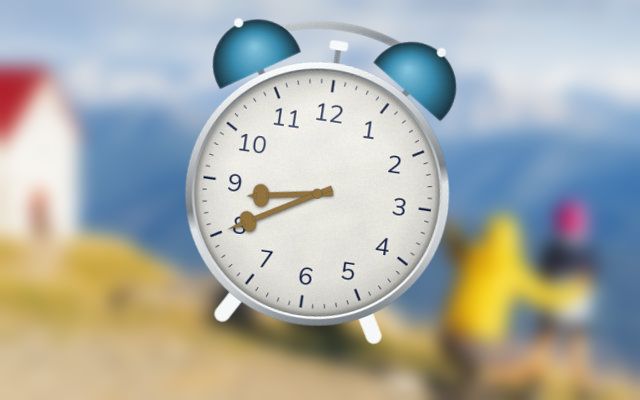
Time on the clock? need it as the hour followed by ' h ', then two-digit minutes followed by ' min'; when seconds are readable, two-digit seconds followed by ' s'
8 h 40 min
